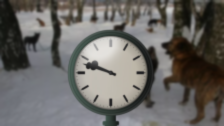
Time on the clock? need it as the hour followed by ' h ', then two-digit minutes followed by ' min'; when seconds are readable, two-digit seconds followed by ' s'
9 h 48 min
